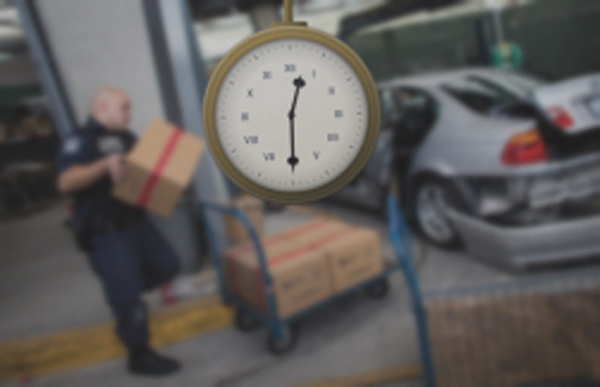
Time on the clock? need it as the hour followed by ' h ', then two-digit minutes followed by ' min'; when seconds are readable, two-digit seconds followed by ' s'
12 h 30 min
